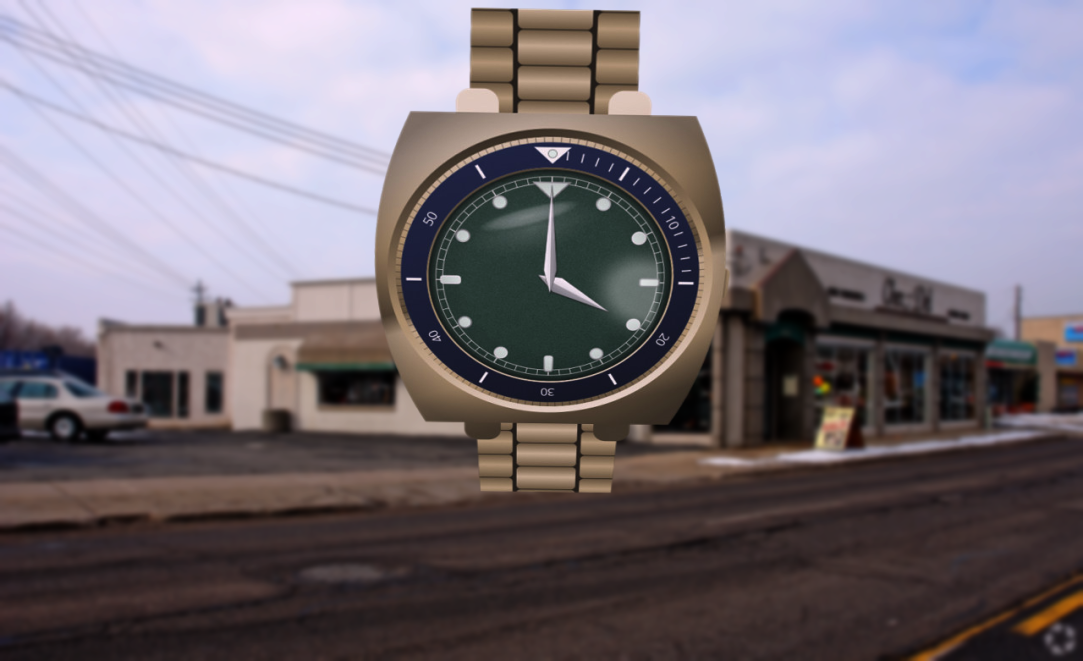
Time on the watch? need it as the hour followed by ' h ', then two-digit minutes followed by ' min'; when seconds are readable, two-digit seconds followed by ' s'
4 h 00 min
